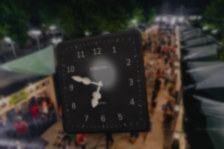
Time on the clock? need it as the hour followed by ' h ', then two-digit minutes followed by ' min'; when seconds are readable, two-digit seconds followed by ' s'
6 h 48 min
